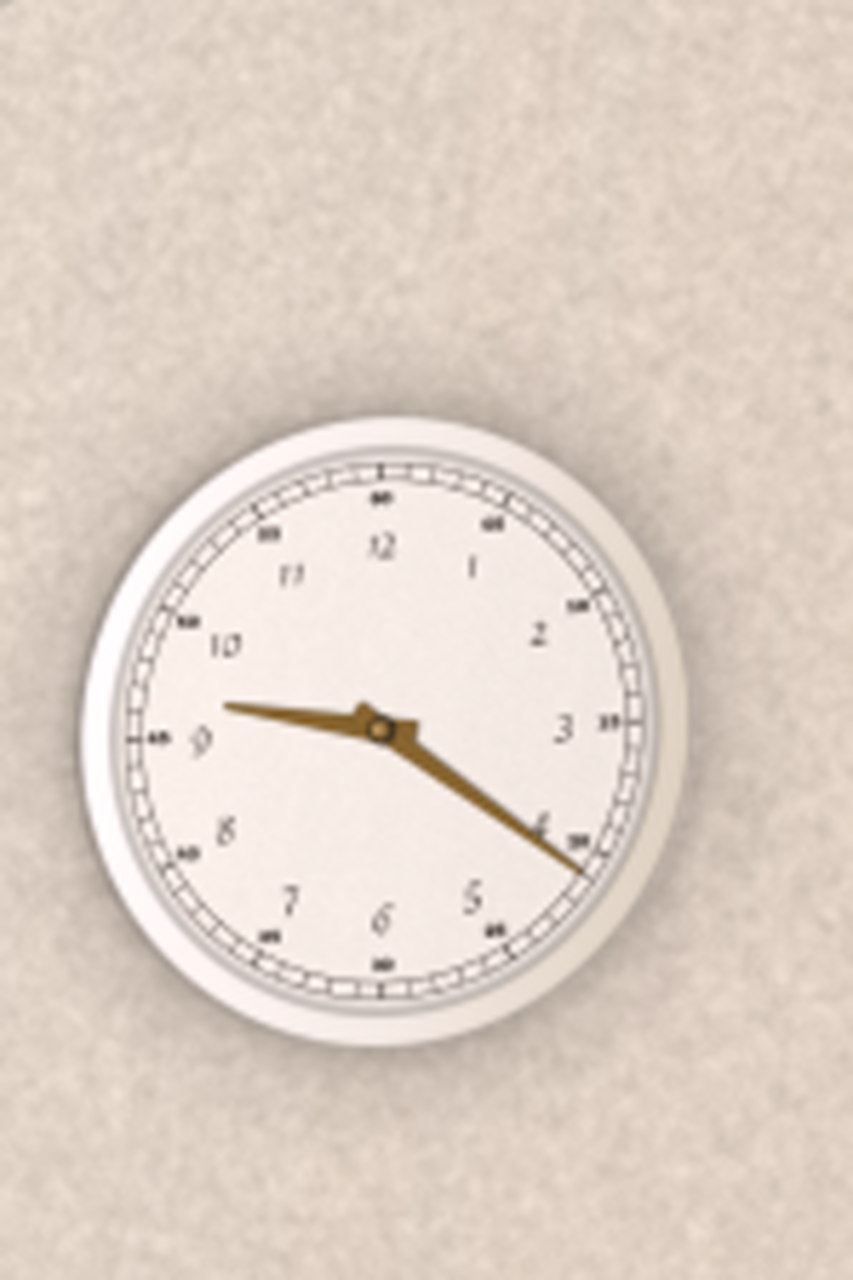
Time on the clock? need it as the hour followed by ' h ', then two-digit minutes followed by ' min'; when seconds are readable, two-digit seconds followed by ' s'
9 h 21 min
